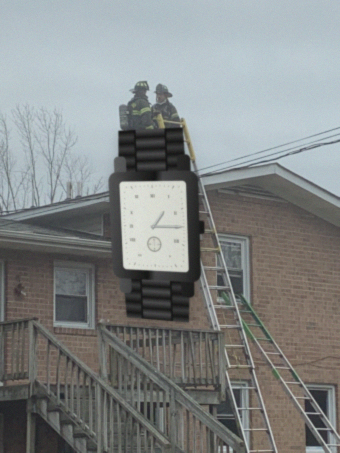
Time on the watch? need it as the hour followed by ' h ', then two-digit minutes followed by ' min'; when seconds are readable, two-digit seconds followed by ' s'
1 h 15 min
